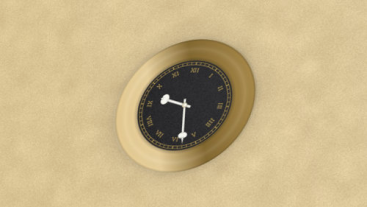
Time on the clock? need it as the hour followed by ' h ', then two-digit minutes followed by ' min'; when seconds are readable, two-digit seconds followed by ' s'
9 h 28 min
